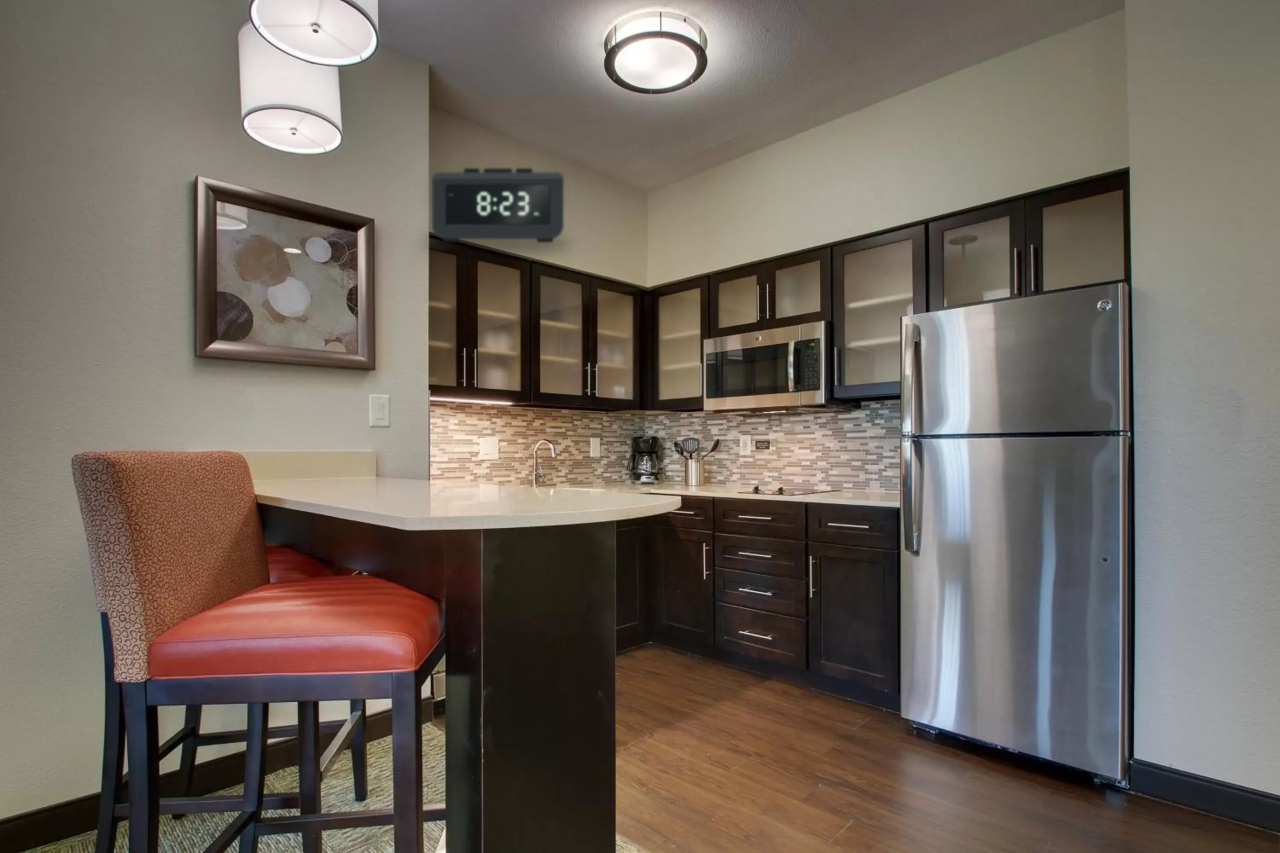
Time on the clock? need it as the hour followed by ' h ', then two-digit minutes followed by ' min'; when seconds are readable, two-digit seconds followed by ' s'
8 h 23 min
